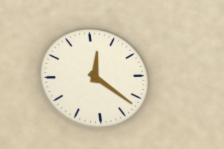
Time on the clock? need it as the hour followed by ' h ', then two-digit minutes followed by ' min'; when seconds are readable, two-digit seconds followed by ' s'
12 h 22 min
